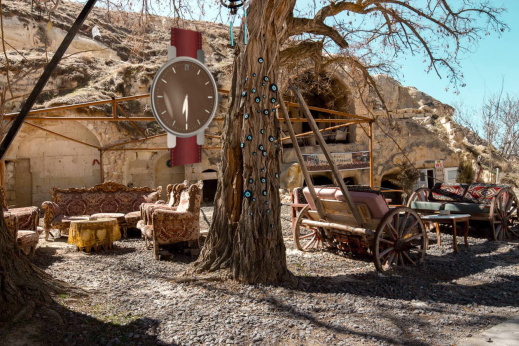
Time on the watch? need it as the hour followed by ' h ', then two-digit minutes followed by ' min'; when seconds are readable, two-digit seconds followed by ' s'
6 h 30 min
